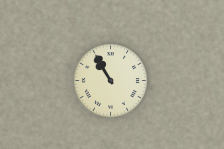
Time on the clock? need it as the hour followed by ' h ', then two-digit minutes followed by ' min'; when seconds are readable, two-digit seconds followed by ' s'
10 h 55 min
